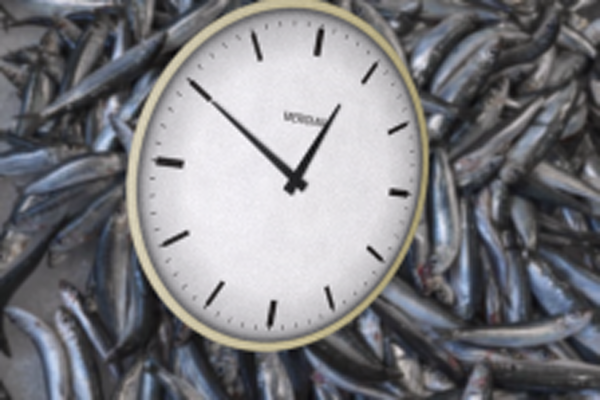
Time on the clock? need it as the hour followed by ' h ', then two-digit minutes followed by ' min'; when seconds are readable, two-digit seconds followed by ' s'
12 h 50 min
